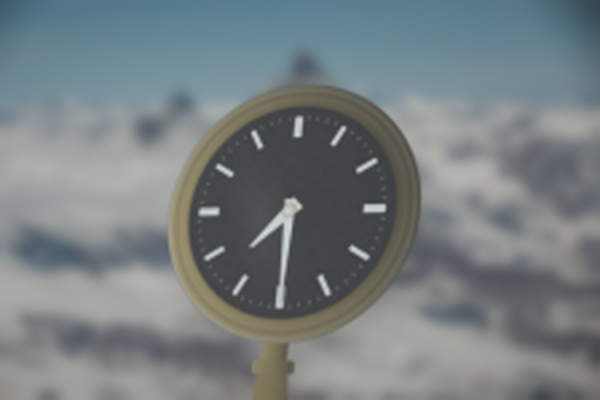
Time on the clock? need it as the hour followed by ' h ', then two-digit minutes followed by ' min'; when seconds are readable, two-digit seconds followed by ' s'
7 h 30 min
